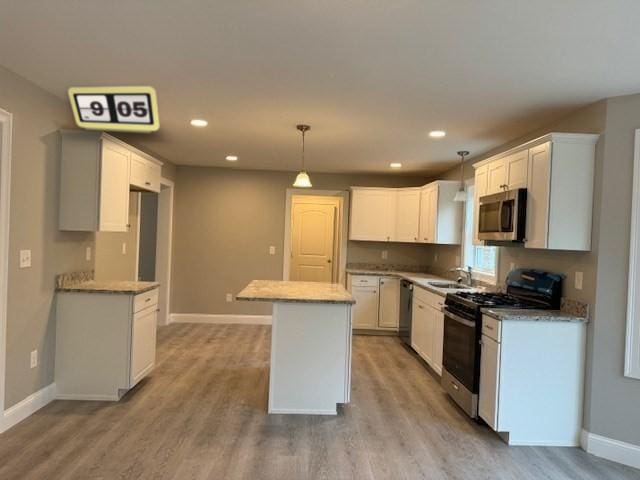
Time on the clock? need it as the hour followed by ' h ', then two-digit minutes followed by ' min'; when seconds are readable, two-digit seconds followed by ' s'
9 h 05 min
